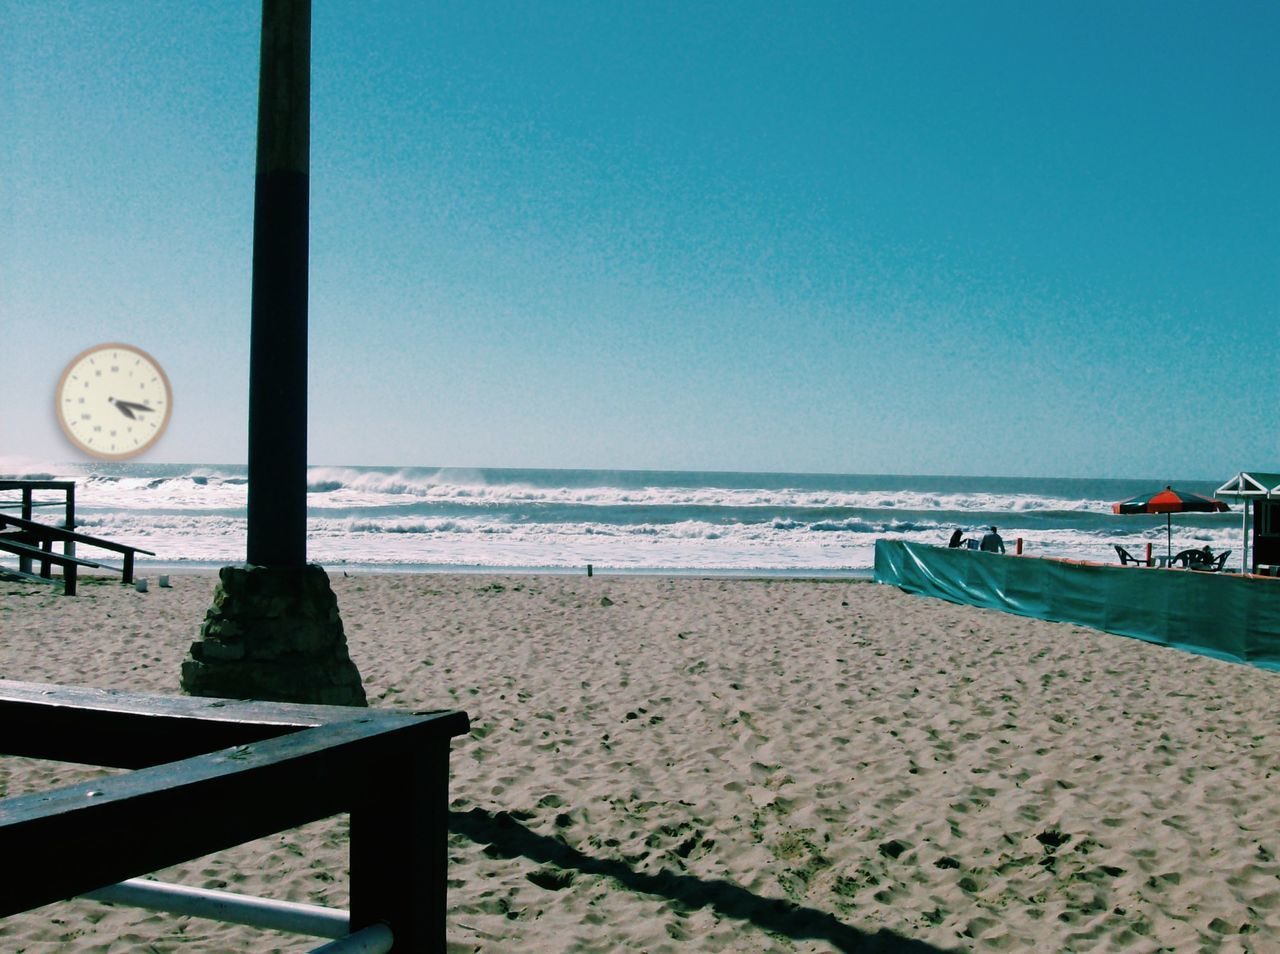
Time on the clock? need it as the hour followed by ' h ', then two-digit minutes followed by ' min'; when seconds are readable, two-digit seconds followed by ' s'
4 h 17 min
